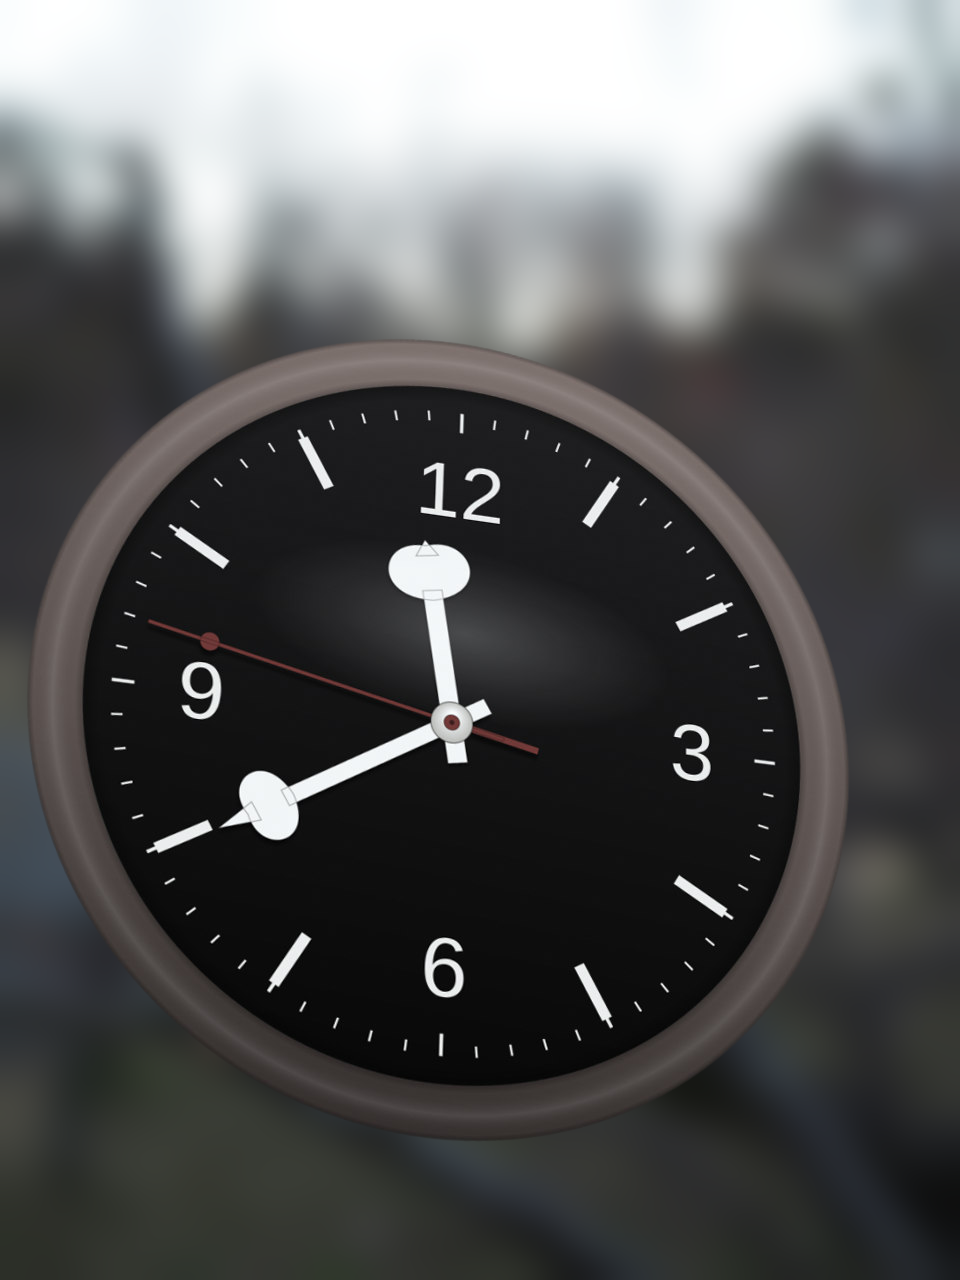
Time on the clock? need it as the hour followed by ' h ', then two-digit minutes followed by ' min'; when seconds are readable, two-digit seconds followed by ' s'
11 h 39 min 47 s
